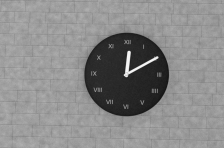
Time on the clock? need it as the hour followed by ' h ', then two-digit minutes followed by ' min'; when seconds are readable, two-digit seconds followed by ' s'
12 h 10 min
